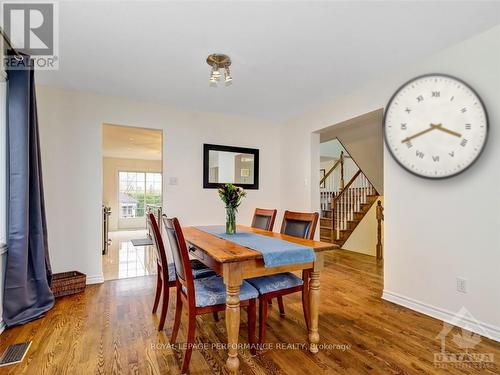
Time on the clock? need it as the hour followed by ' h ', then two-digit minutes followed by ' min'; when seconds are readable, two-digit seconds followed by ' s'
3 h 41 min
